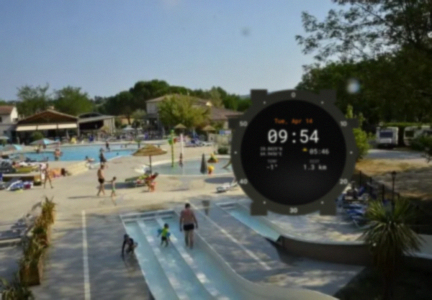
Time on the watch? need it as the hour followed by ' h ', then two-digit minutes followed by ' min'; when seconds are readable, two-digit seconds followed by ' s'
9 h 54 min
